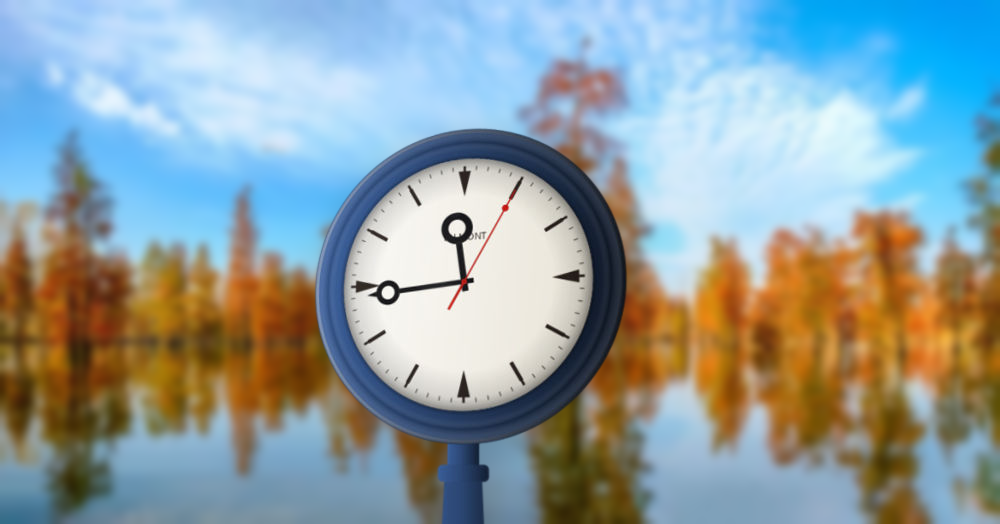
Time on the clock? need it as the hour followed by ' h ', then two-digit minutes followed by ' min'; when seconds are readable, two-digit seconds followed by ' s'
11 h 44 min 05 s
